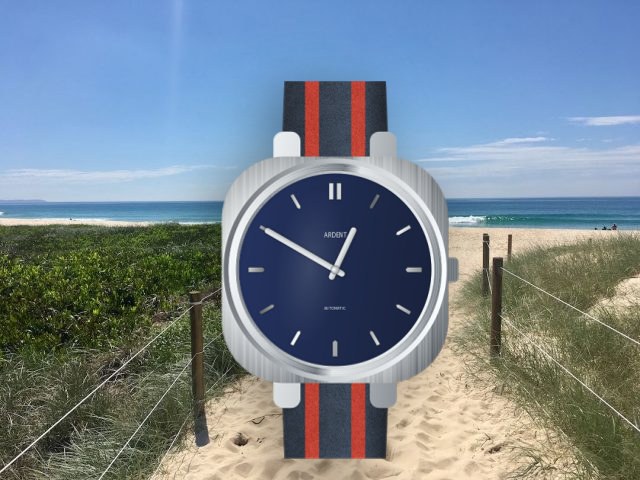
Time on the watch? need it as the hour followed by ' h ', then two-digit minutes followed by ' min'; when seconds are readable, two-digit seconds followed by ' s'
12 h 50 min
